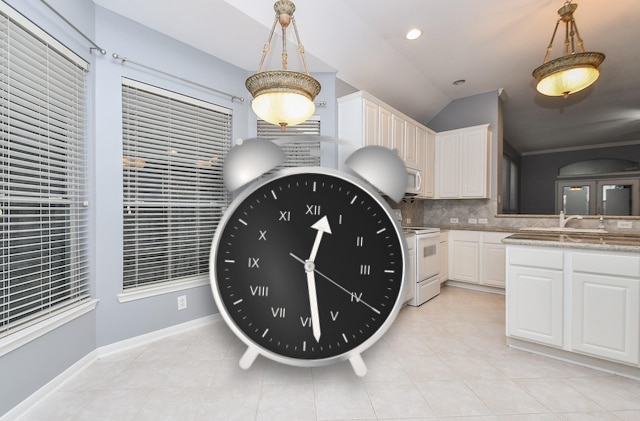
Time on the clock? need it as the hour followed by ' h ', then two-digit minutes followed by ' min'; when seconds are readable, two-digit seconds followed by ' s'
12 h 28 min 20 s
